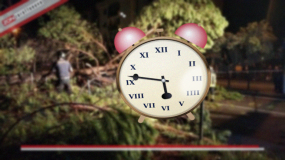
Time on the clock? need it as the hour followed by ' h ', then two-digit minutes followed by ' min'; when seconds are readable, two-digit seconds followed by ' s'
5 h 47 min
